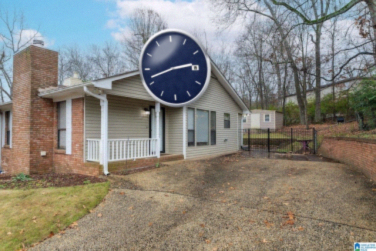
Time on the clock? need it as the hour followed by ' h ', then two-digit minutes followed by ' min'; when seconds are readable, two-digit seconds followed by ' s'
2 h 42 min
